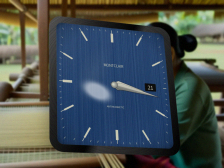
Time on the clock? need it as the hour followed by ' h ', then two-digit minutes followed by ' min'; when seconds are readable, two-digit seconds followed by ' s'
3 h 17 min
